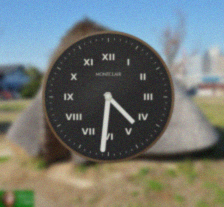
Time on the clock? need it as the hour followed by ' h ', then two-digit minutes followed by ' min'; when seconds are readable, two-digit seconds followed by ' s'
4 h 31 min
